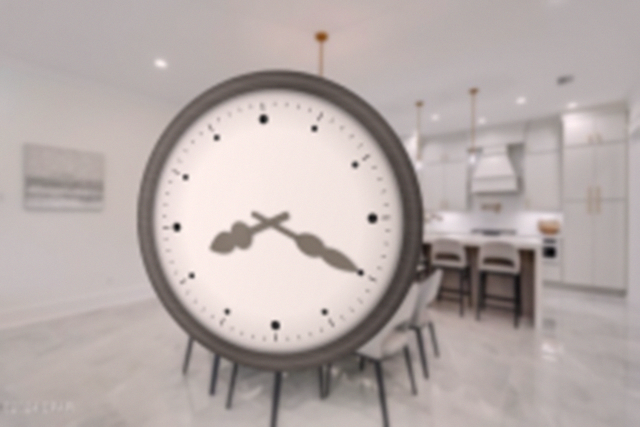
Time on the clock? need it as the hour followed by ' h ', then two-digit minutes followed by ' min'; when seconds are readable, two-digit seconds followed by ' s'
8 h 20 min
